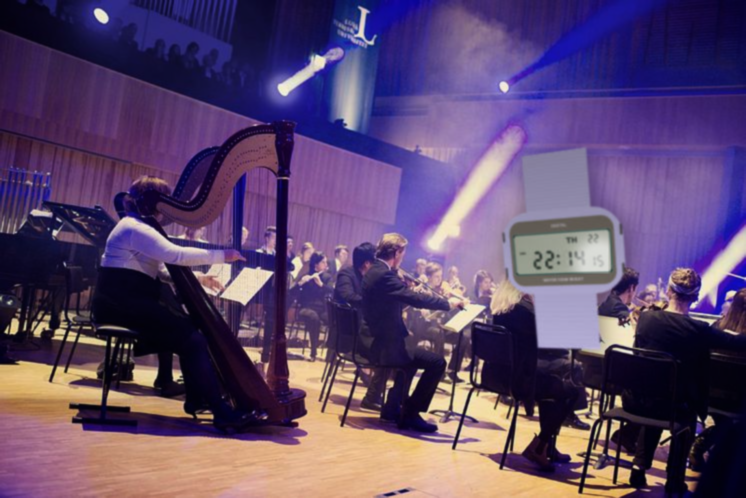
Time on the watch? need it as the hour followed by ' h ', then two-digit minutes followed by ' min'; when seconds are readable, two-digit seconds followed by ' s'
22 h 14 min 15 s
